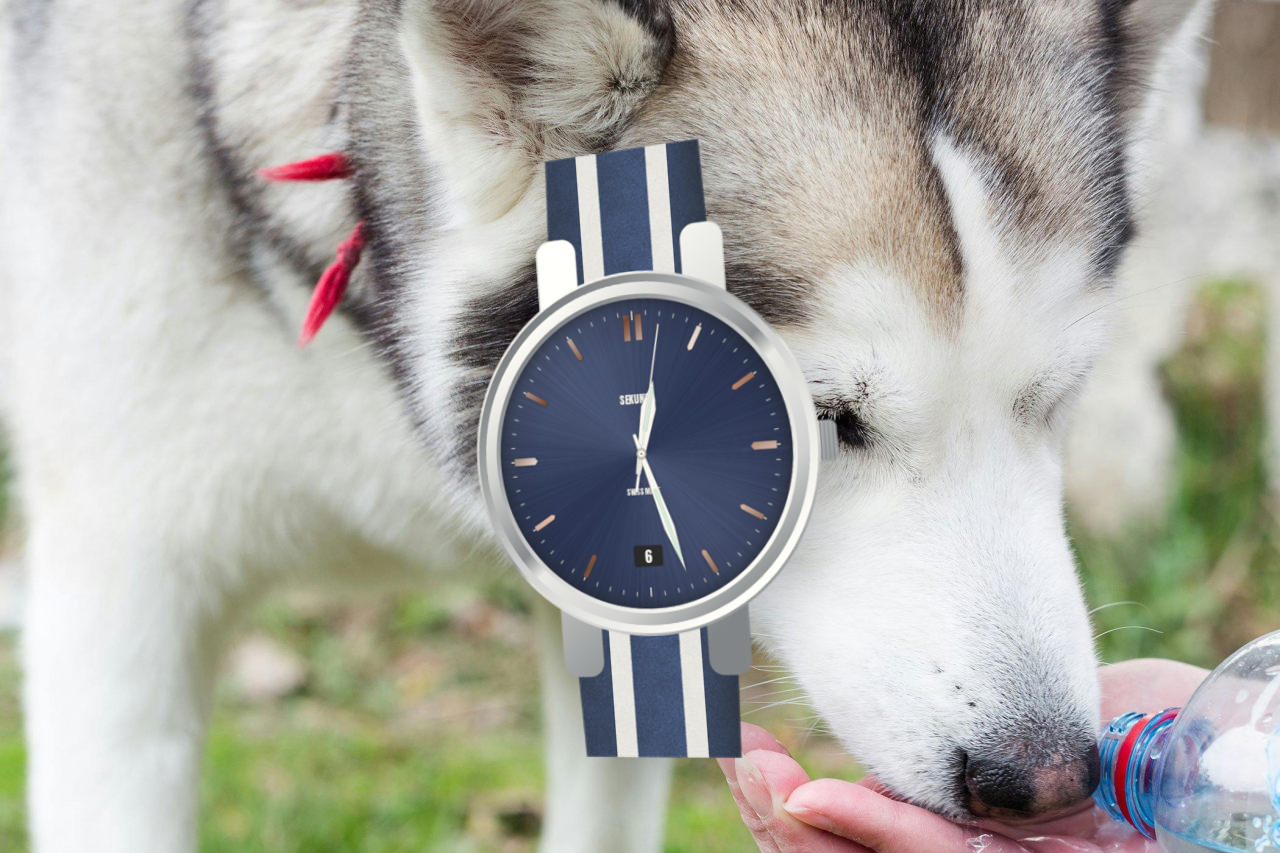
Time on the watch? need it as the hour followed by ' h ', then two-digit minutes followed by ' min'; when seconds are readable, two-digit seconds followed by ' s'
12 h 27 min 02 s
